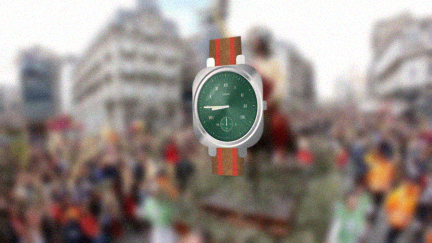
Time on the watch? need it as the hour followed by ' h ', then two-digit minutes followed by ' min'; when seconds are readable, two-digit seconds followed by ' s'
8 h 45 min
